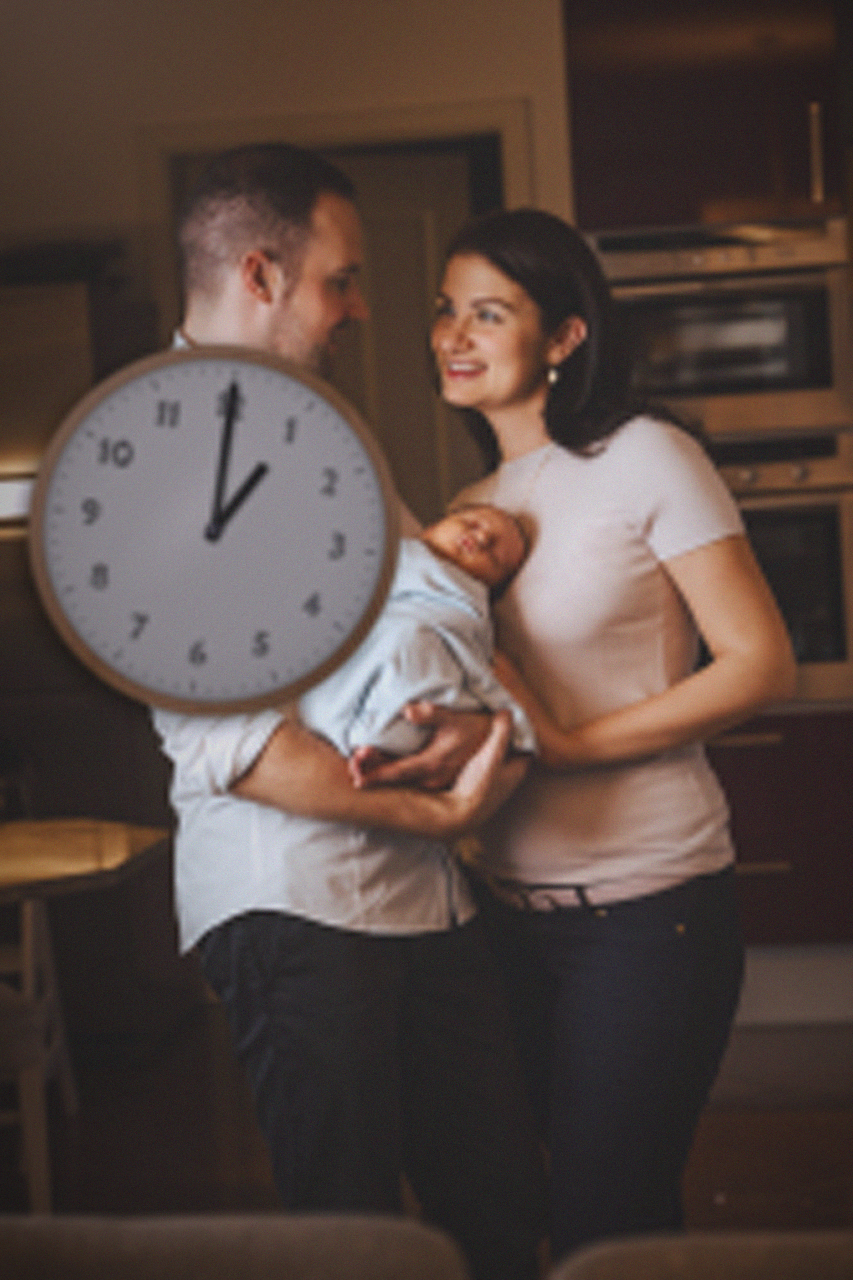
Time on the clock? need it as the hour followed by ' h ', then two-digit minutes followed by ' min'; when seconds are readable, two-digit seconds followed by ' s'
1 h 00 min
